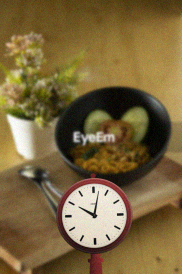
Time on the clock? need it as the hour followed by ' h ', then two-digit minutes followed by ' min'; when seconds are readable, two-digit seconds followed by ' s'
10 h 02 min
